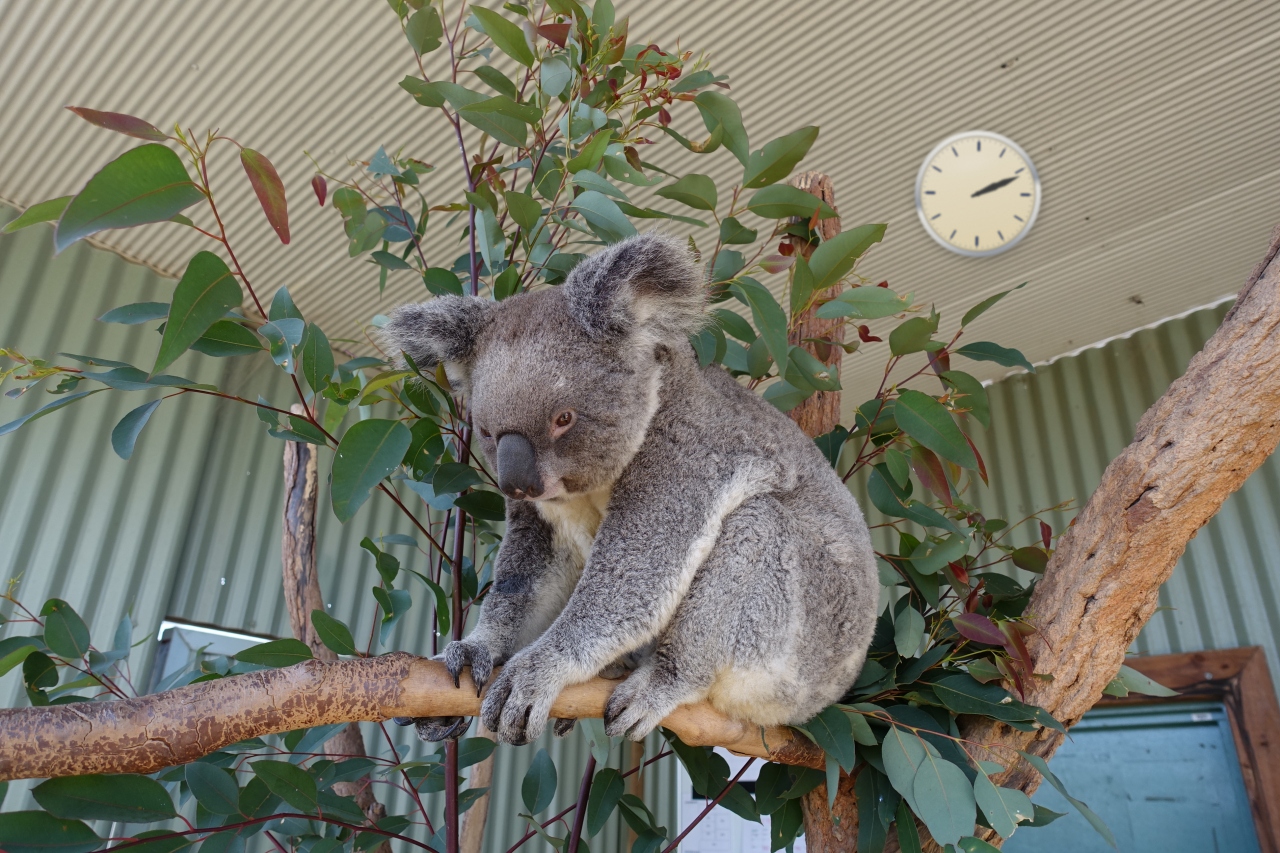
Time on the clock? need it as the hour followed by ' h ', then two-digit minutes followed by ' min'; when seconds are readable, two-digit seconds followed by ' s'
2 h 11 min
